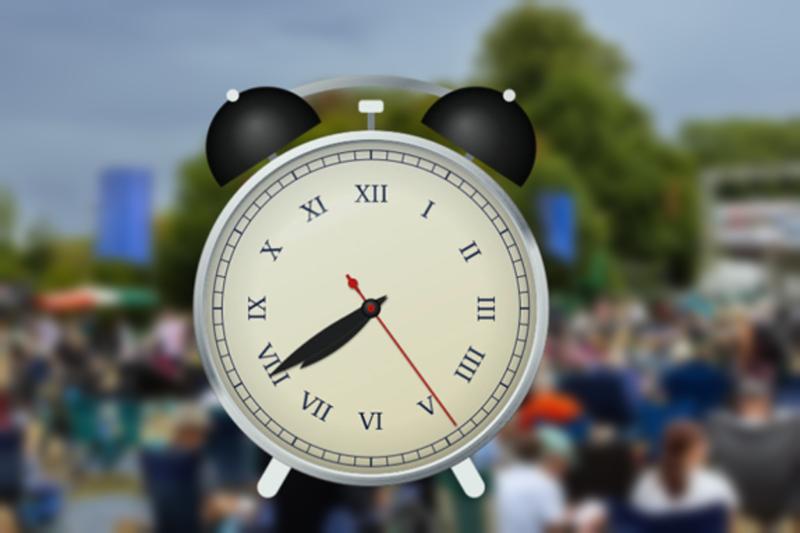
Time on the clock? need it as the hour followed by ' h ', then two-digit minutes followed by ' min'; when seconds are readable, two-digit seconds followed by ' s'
7 h 39 min 24 s
